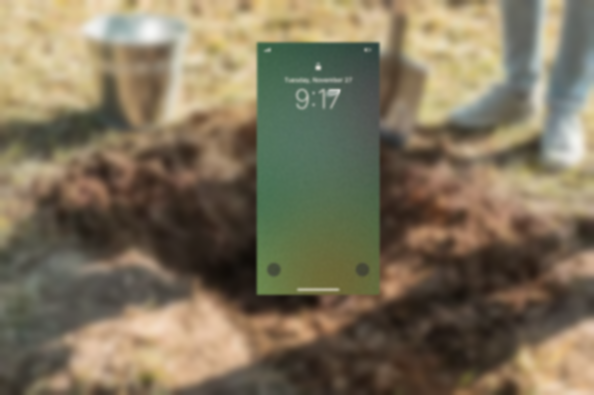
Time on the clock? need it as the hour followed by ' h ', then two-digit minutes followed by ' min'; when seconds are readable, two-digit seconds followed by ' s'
9 h 17 min
